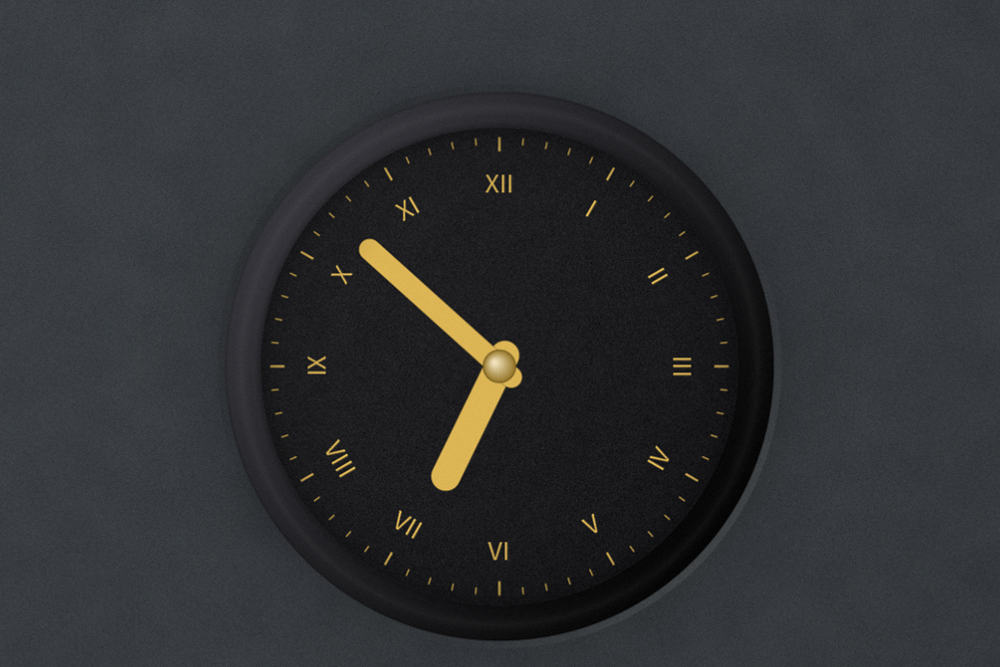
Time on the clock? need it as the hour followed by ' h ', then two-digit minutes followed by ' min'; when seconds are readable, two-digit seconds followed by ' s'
6 h 52 min
